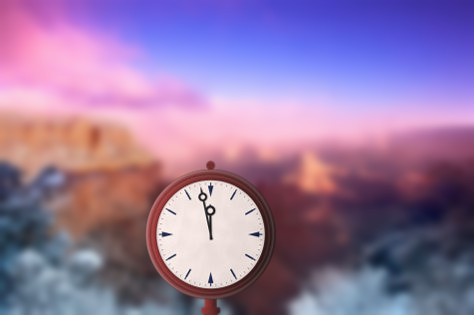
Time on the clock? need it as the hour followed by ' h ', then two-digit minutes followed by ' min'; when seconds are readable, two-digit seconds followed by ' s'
11 h 58 min
